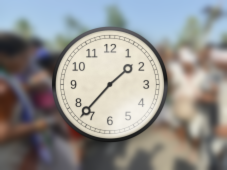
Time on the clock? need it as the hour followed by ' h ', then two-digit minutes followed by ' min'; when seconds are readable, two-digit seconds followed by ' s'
1 h 37 min
